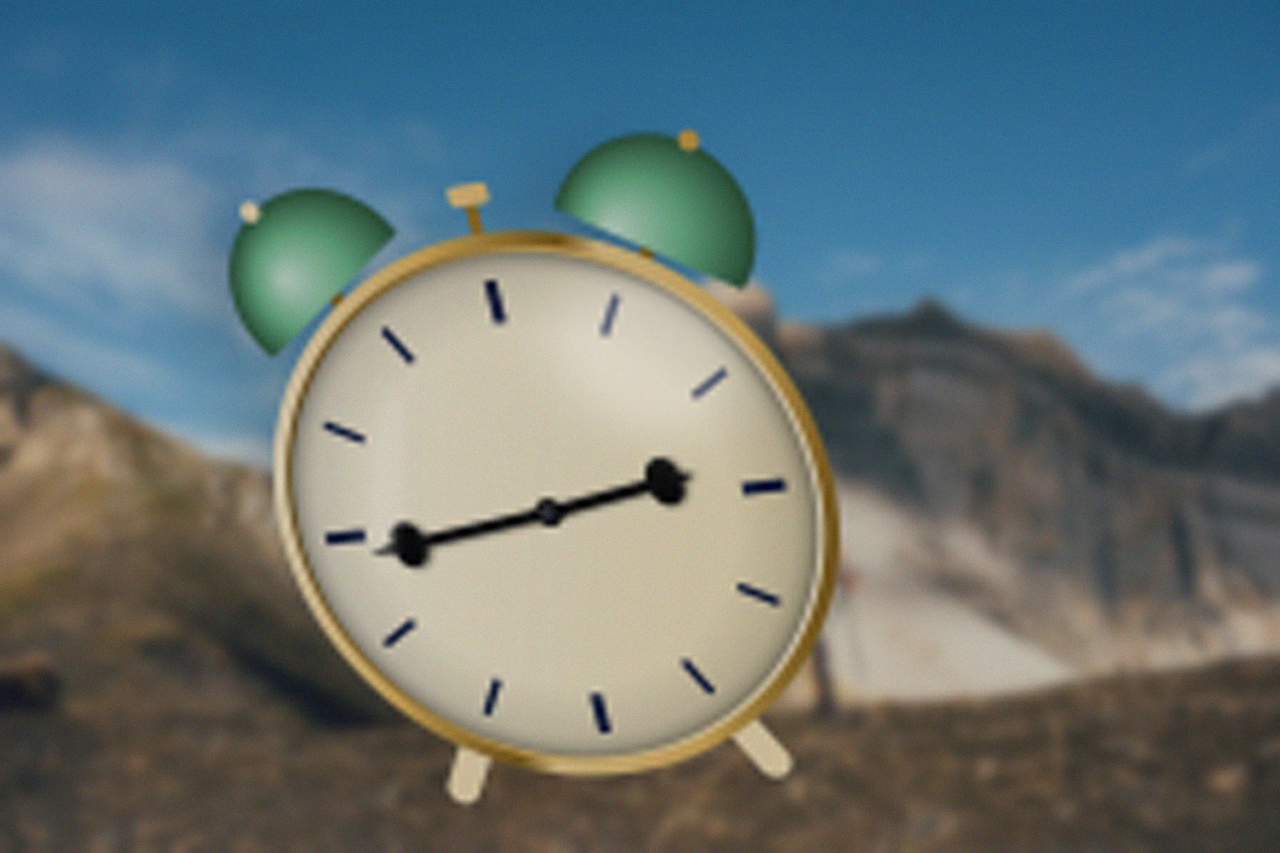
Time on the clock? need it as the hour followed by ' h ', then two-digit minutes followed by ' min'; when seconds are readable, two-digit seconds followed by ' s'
2 h 44 min
